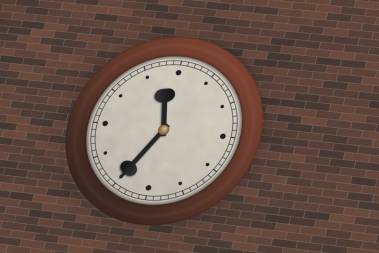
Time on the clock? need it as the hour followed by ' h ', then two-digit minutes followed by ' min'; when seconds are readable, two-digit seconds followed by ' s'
11 h 35 min
